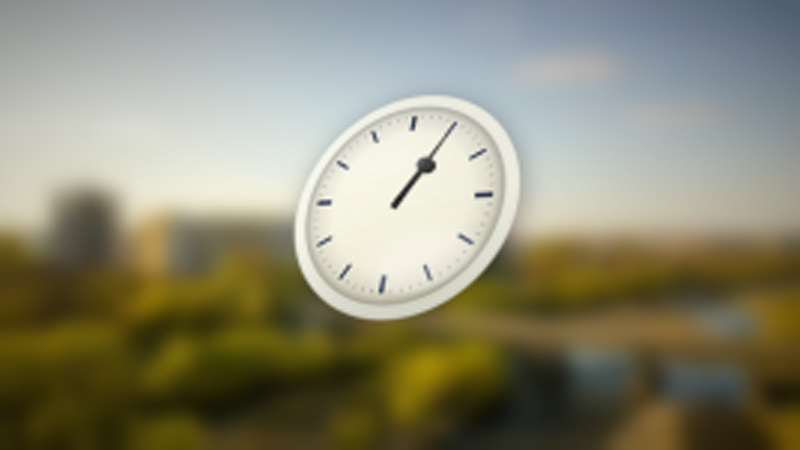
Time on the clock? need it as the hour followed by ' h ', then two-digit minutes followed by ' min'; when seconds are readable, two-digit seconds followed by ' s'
1 h 05 min
